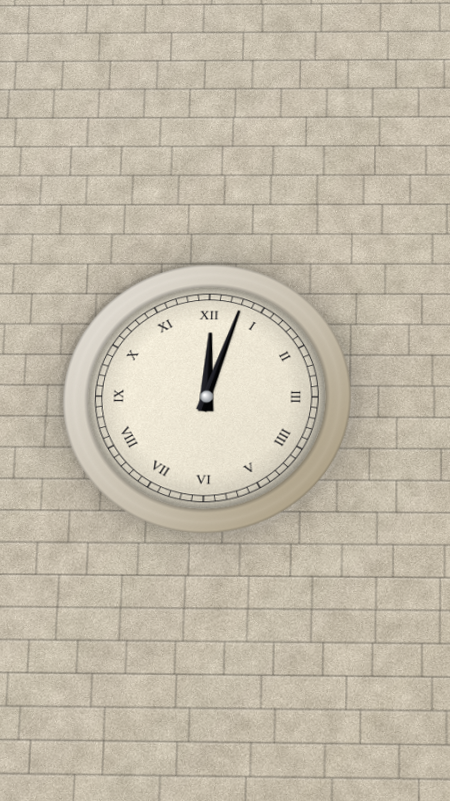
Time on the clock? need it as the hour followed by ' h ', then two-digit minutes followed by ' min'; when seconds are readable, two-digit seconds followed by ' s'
12 h 03 min
